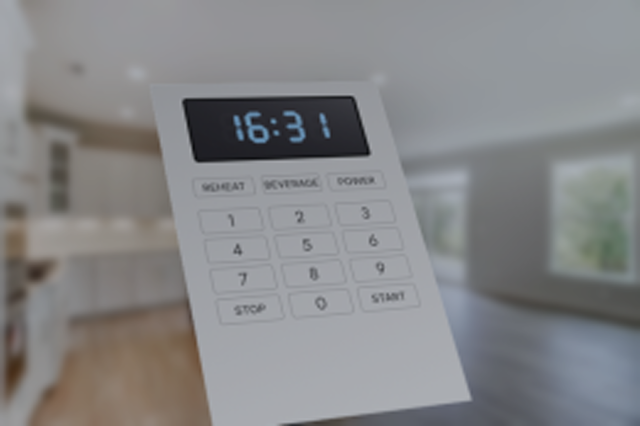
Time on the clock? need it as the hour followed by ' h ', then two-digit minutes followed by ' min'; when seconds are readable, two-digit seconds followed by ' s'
16 h 31 min
